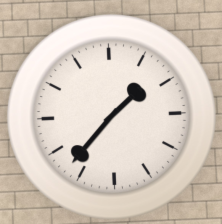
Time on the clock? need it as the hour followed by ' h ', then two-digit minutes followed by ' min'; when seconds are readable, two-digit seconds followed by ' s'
1 h 37 min
